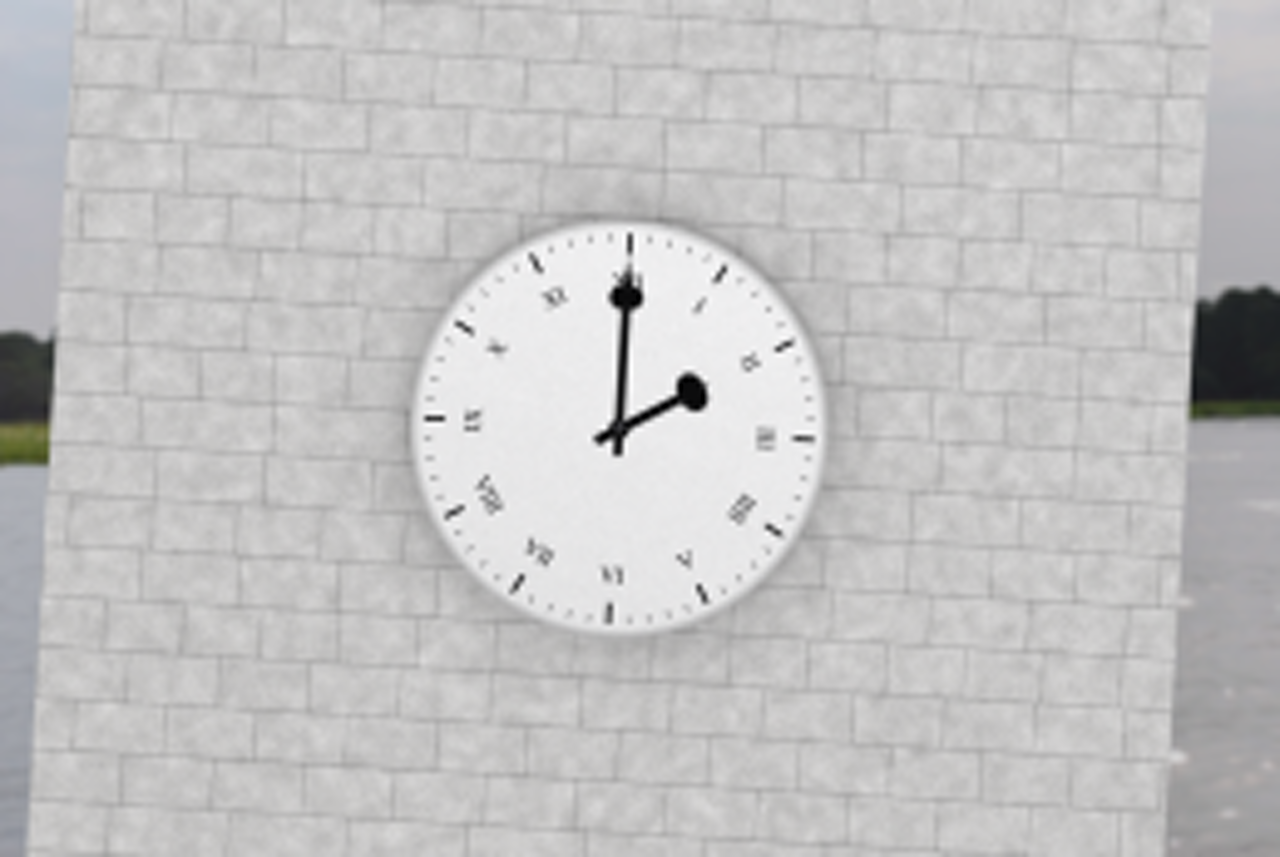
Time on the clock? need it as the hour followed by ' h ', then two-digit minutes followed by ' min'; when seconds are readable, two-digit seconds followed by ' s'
2 h 00 min
